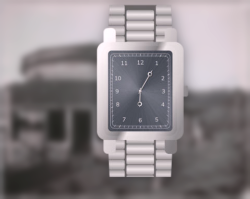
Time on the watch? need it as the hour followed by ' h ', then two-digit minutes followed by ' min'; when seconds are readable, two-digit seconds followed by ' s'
6 h 05 min
